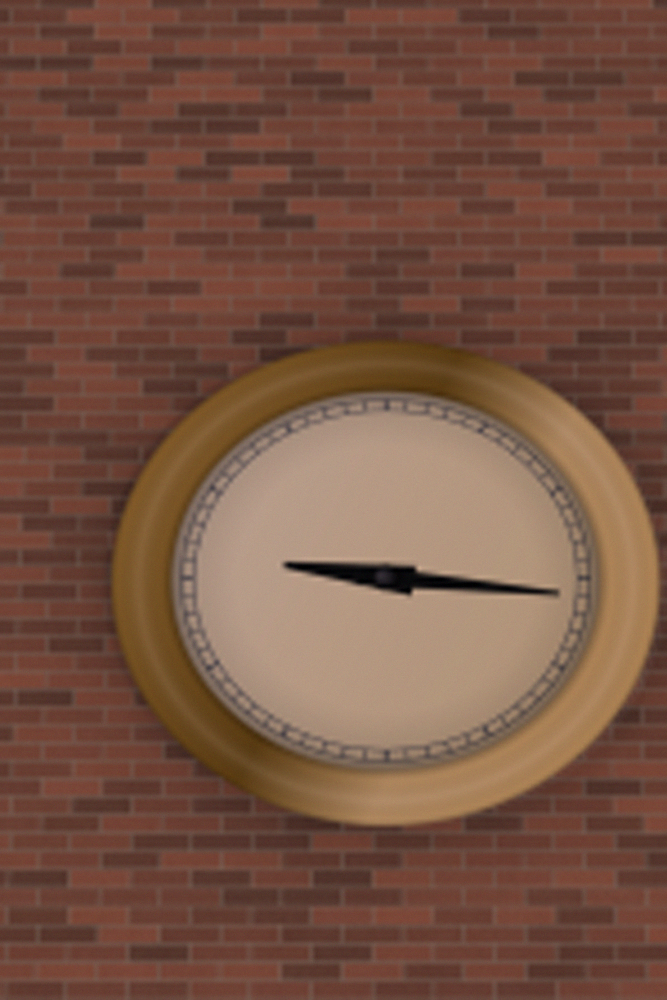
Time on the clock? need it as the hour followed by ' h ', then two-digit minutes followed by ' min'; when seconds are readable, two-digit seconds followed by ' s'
9 h 16 min
